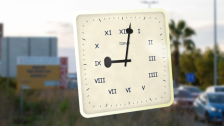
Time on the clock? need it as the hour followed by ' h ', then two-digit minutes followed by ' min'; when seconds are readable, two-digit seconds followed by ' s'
9 h 02 min
